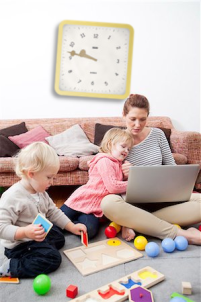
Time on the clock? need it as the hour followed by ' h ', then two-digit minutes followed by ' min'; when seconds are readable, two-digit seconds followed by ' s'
9 h 47 min
